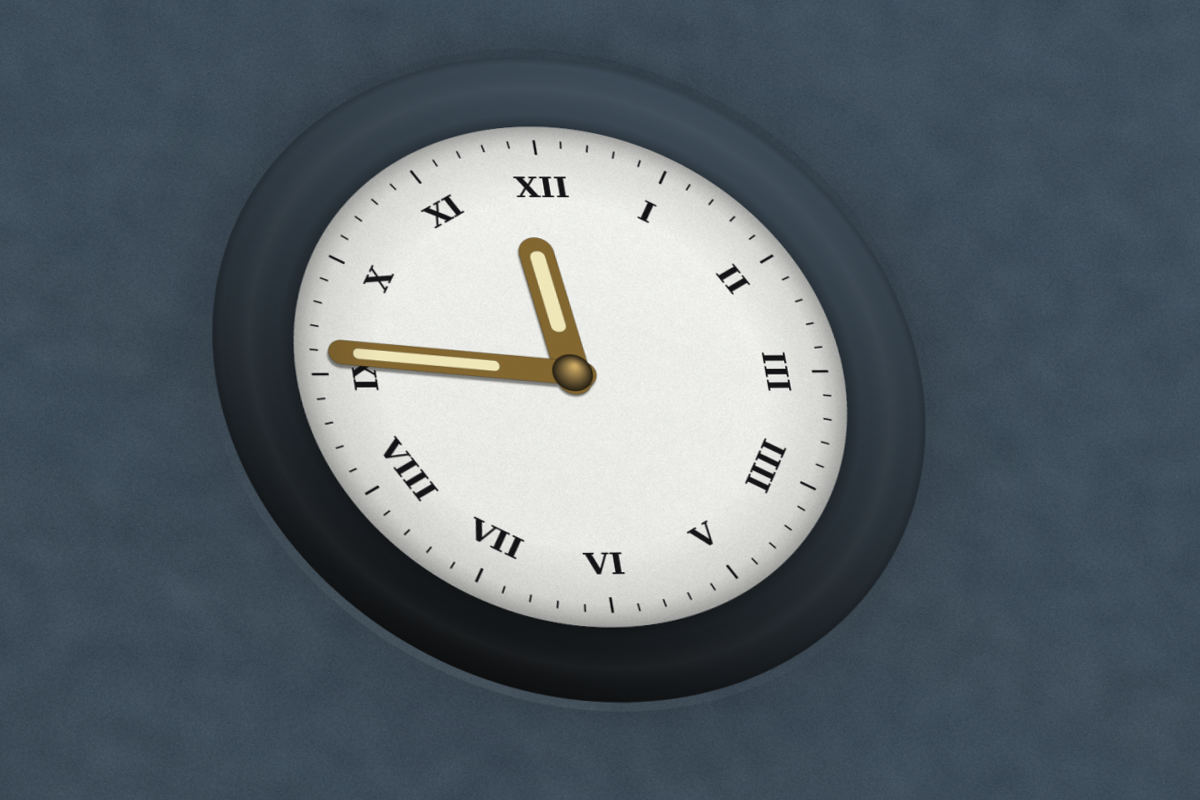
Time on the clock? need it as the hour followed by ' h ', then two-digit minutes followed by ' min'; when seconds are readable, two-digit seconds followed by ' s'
11 h 46 min
